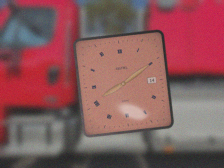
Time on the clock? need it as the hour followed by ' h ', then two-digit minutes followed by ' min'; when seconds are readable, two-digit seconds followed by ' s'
8 h 10 min
